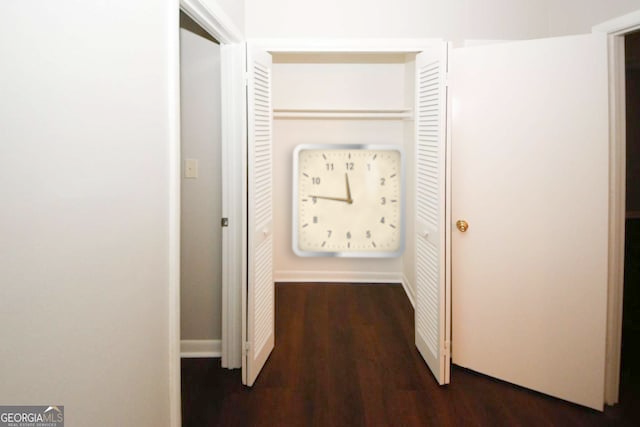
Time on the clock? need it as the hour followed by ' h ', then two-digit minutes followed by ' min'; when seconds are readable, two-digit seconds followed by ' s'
11 h 46 min
